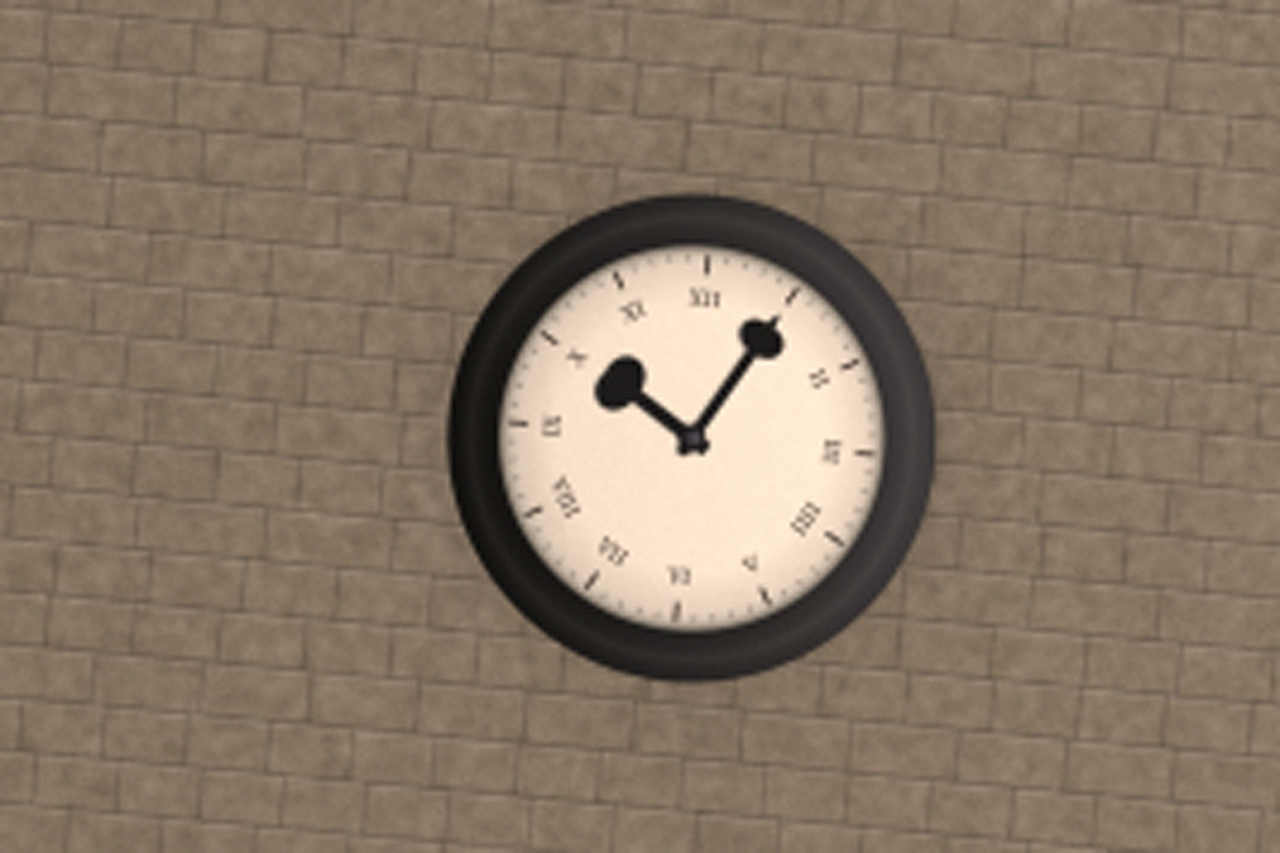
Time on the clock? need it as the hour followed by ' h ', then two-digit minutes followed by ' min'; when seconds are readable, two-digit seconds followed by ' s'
10 h 05 min
